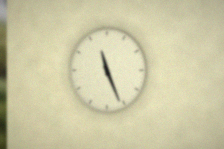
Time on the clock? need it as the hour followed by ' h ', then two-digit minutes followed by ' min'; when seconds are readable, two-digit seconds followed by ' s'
11 h 26 min
